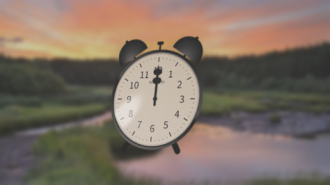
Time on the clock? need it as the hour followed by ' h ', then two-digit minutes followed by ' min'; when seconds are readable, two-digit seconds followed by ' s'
12 h 00 min
